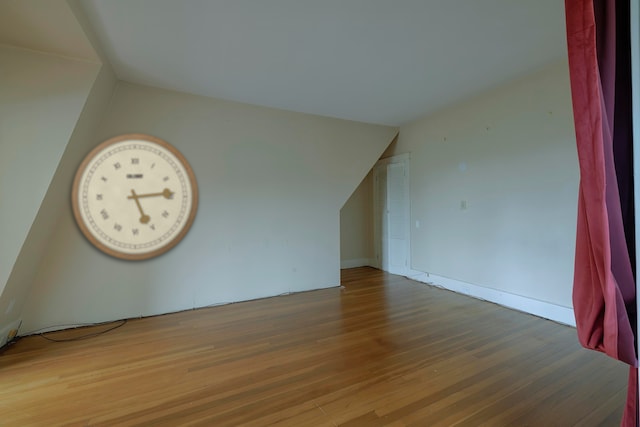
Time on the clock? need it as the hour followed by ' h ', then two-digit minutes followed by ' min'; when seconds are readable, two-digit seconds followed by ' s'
5 h 14 min
